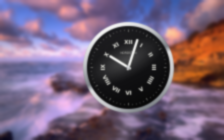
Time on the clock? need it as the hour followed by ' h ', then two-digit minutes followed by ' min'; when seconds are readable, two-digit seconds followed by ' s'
10 h 03 min
